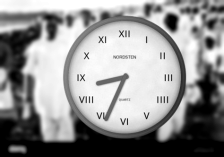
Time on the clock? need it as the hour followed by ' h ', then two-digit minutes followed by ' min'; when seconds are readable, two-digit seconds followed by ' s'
8 h 34 min
